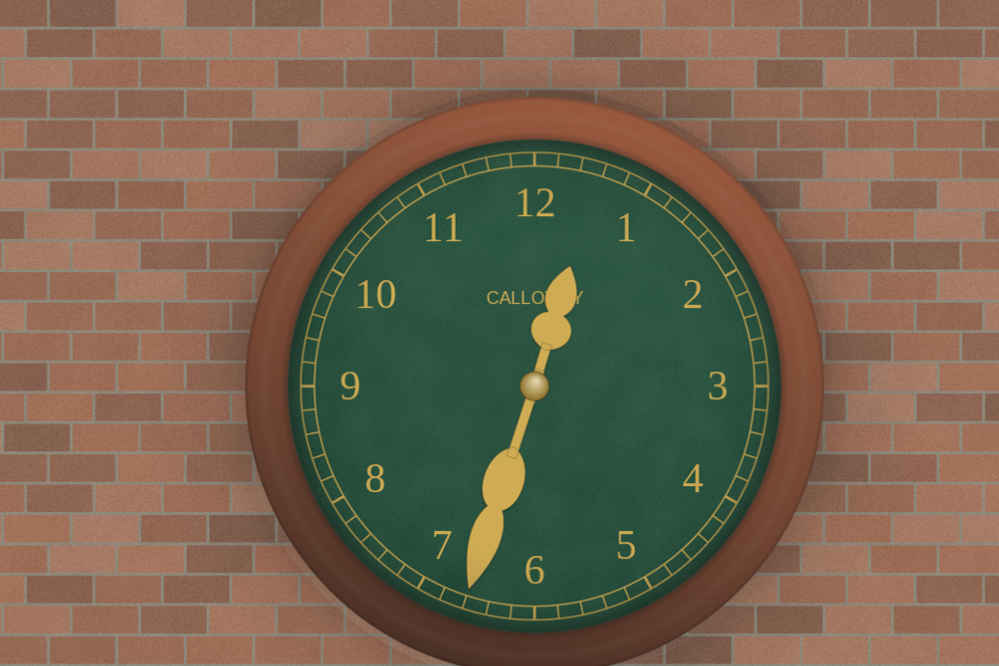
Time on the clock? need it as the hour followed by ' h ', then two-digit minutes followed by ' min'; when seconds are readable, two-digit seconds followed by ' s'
12 h 33 min
